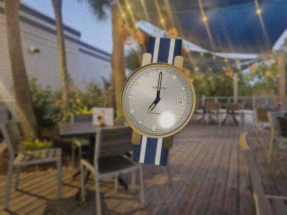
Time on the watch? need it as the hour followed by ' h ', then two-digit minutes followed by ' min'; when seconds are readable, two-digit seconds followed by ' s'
7 h 00 min
